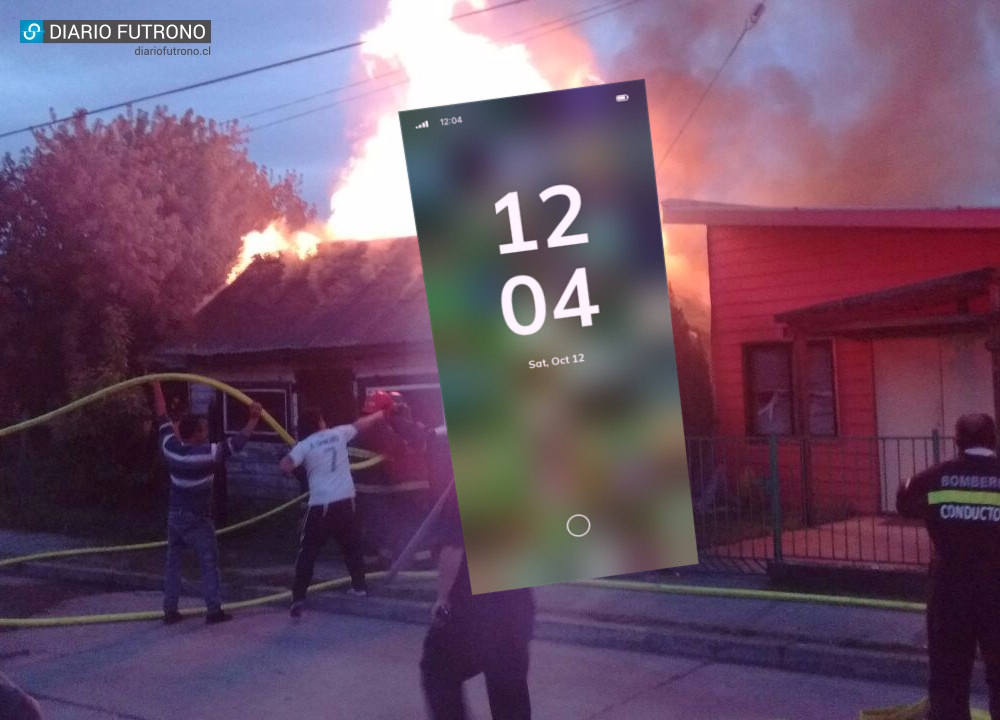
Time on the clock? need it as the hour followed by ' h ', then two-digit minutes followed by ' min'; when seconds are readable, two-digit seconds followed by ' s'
12 h 04 min
